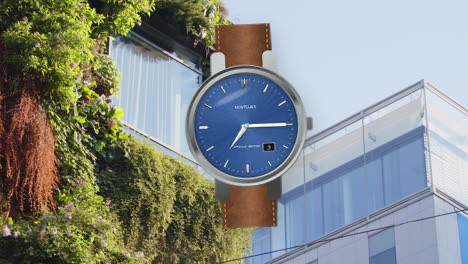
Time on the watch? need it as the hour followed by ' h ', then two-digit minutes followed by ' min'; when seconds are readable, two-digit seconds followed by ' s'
7 h 15 min
